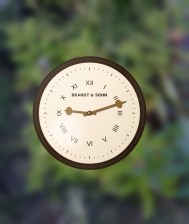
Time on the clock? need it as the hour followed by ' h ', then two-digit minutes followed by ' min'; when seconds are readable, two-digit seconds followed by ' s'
9 h 12 min
